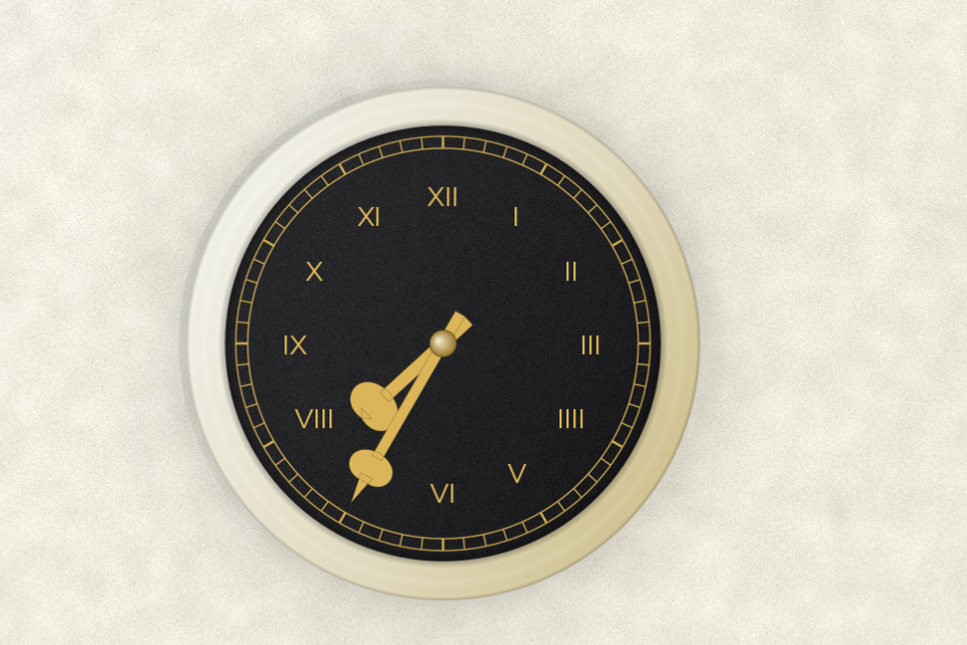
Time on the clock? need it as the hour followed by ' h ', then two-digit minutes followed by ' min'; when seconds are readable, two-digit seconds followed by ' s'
7 h 35 min
